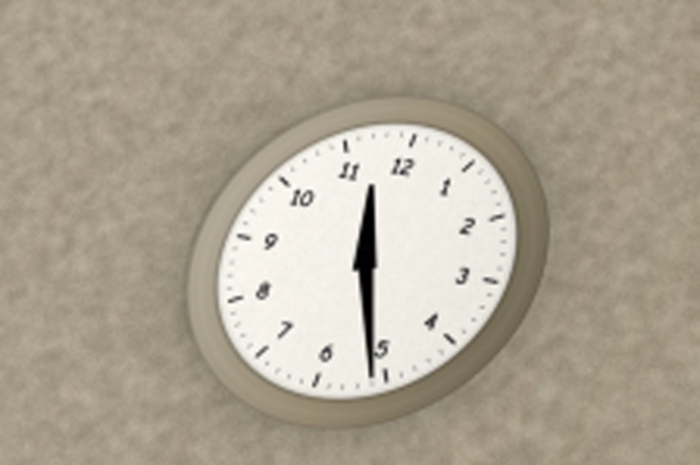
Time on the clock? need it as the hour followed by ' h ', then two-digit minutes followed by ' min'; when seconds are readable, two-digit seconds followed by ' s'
11 h 26 min
